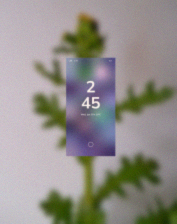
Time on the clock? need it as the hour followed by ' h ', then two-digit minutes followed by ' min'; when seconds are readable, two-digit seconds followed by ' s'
2 h 45 min
